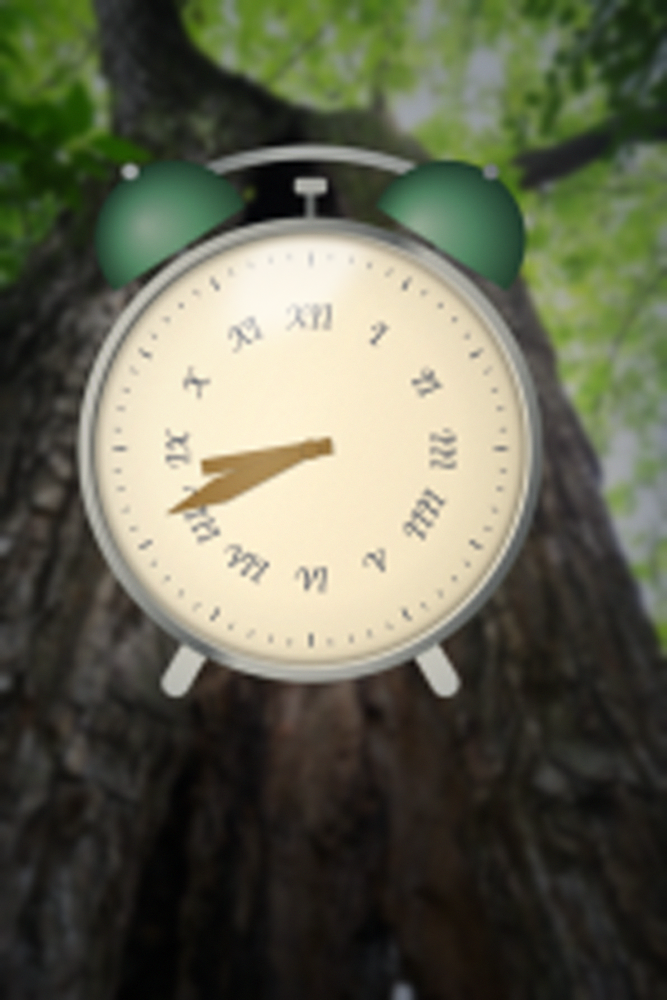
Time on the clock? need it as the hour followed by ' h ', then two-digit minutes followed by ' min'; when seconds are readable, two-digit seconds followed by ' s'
8 h 41 min
